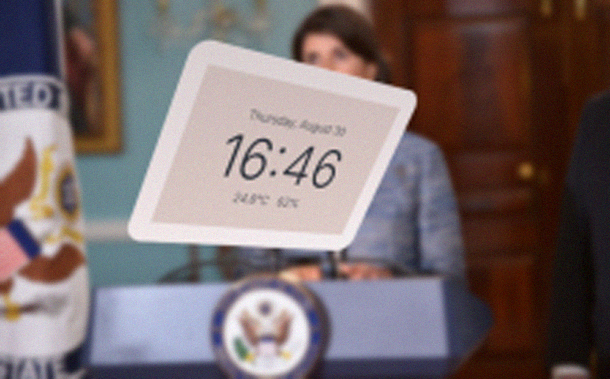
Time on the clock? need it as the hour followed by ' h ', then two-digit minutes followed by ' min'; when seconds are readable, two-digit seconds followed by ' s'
16 h 46 min
